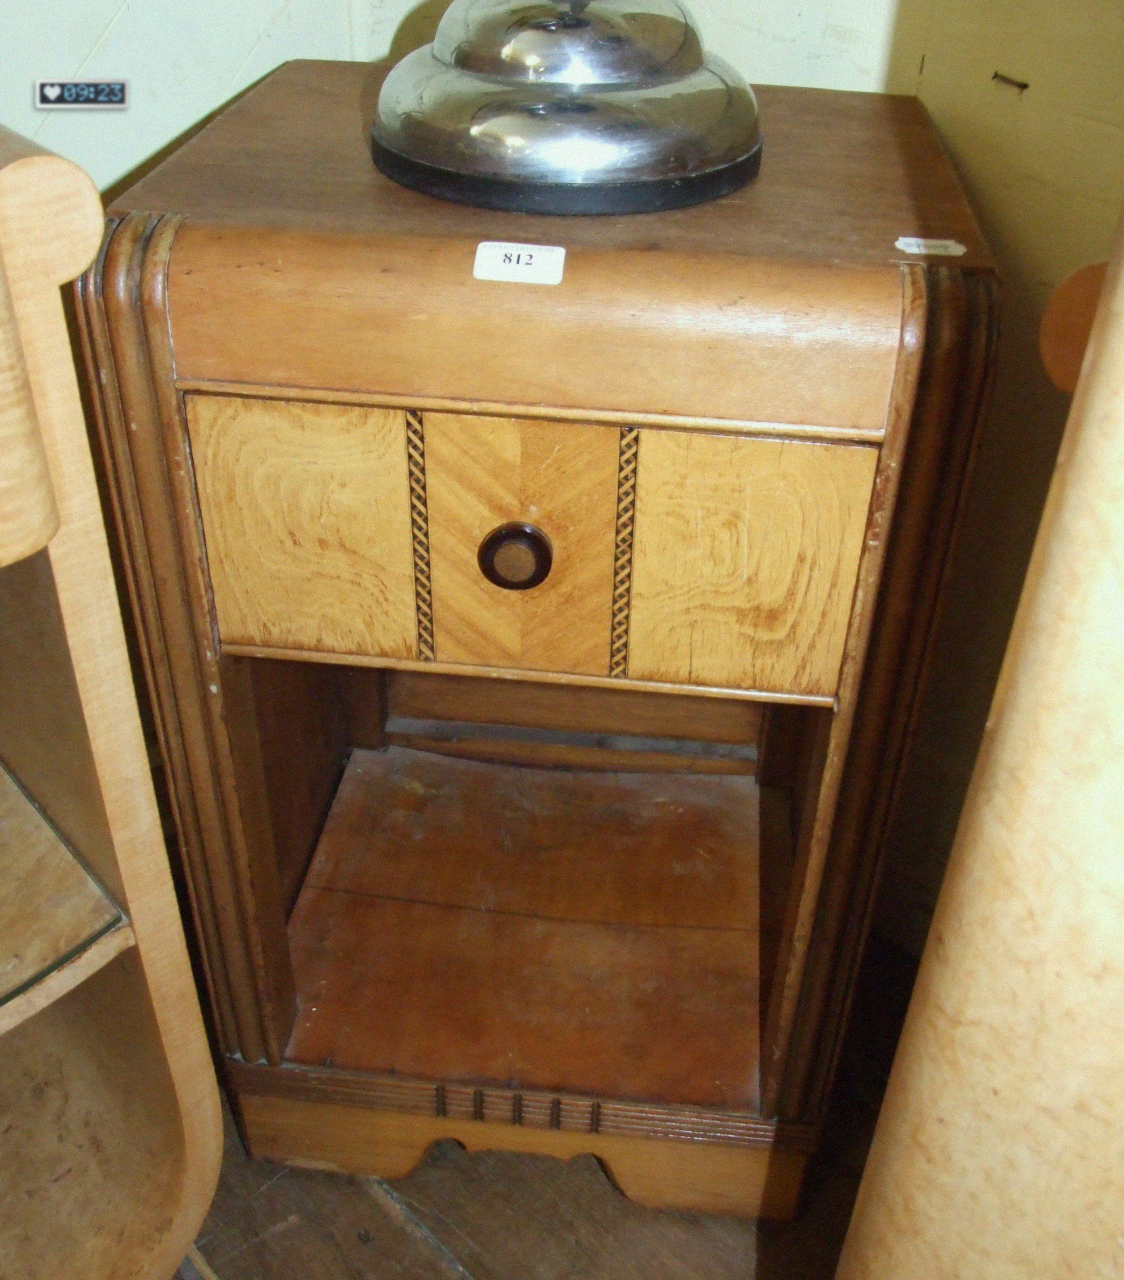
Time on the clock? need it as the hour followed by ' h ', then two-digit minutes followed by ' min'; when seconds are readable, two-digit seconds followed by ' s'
9 h 23 min
